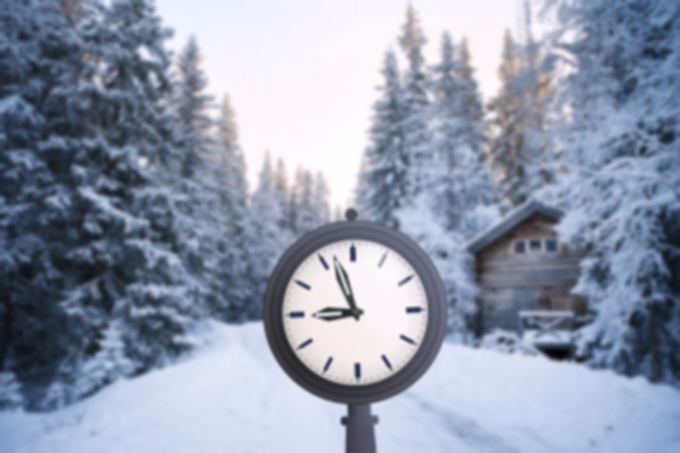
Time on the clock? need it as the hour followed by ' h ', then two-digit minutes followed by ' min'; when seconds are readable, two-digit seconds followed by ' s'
8 h 57 min
